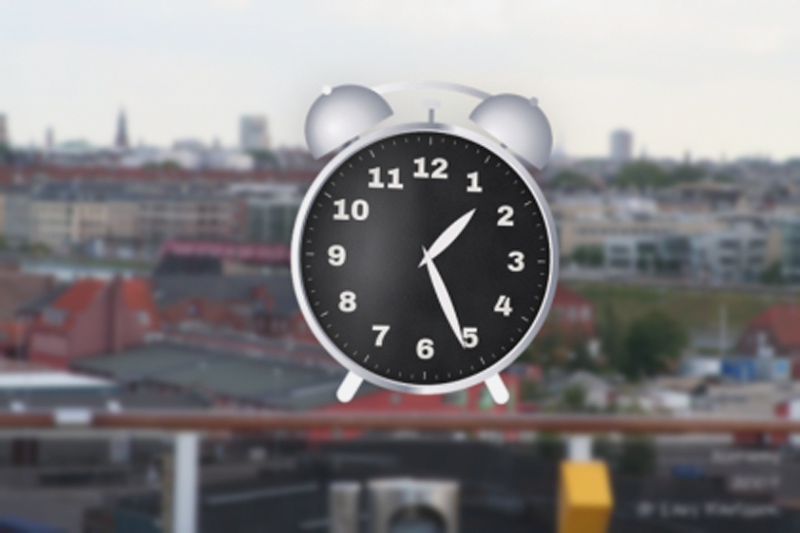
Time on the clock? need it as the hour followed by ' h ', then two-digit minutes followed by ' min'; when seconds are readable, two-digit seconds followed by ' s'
1 h 26 min
